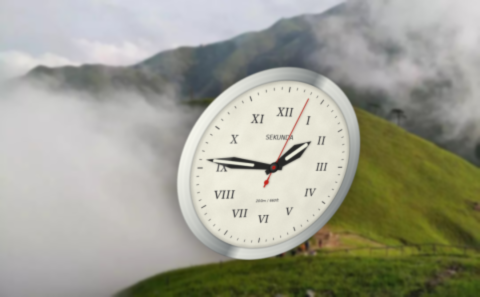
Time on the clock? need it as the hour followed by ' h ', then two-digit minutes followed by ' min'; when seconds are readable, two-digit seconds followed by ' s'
1 h 46 min 03 s
